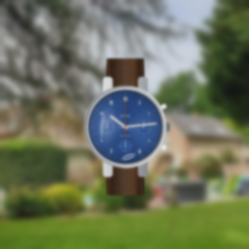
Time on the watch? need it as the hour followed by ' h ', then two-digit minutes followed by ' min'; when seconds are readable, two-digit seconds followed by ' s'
10 h 14 min
